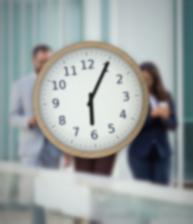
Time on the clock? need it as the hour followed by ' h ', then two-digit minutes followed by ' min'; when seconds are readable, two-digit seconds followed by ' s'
6 h 05 min
